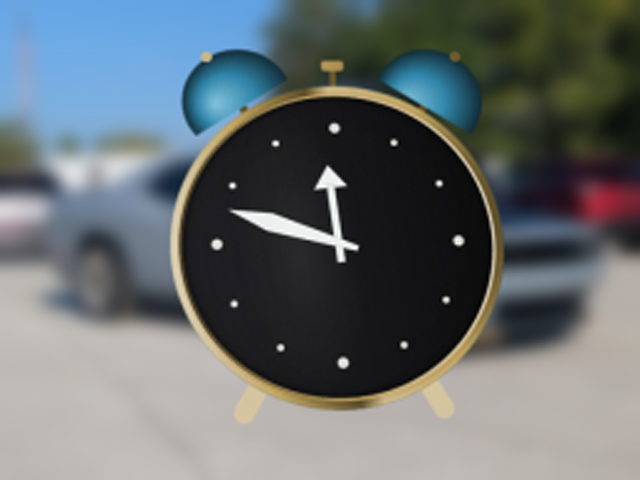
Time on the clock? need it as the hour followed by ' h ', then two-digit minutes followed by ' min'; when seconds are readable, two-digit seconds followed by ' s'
11 h 48 min
